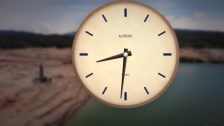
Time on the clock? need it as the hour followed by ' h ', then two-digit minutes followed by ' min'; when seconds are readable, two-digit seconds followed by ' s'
8 h 31 min
